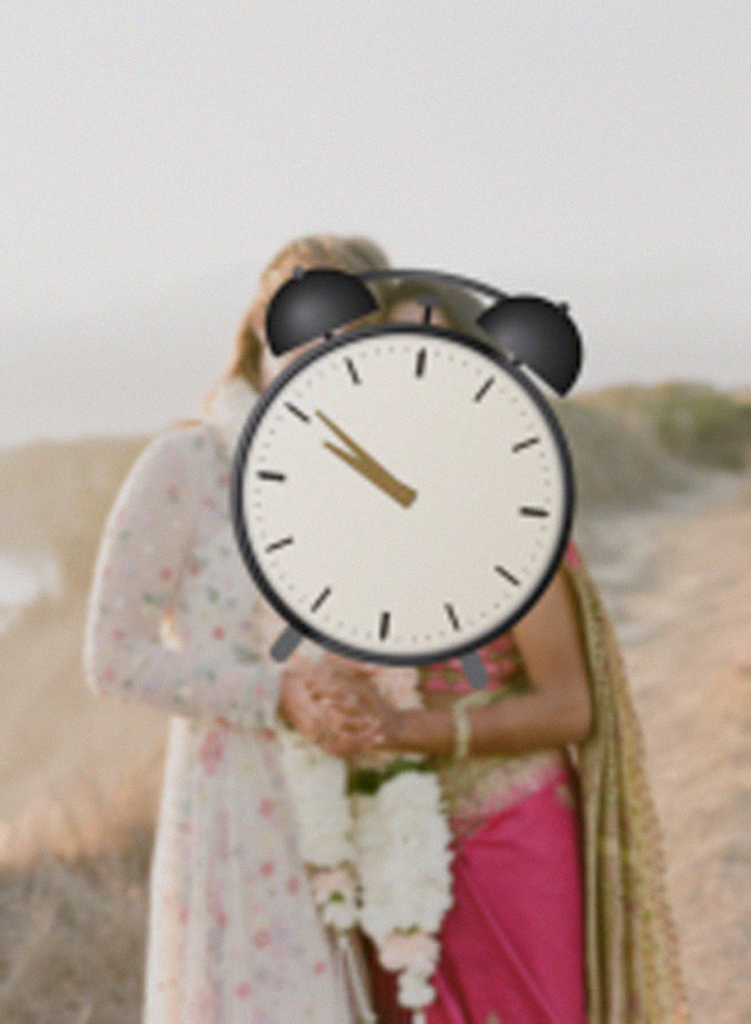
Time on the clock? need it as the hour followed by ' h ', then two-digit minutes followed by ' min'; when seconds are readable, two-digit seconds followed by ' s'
9 h 51 min
